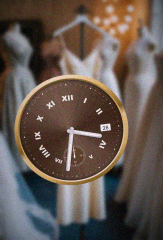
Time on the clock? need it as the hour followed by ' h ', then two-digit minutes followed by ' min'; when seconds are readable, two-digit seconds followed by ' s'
3 h 32 min
